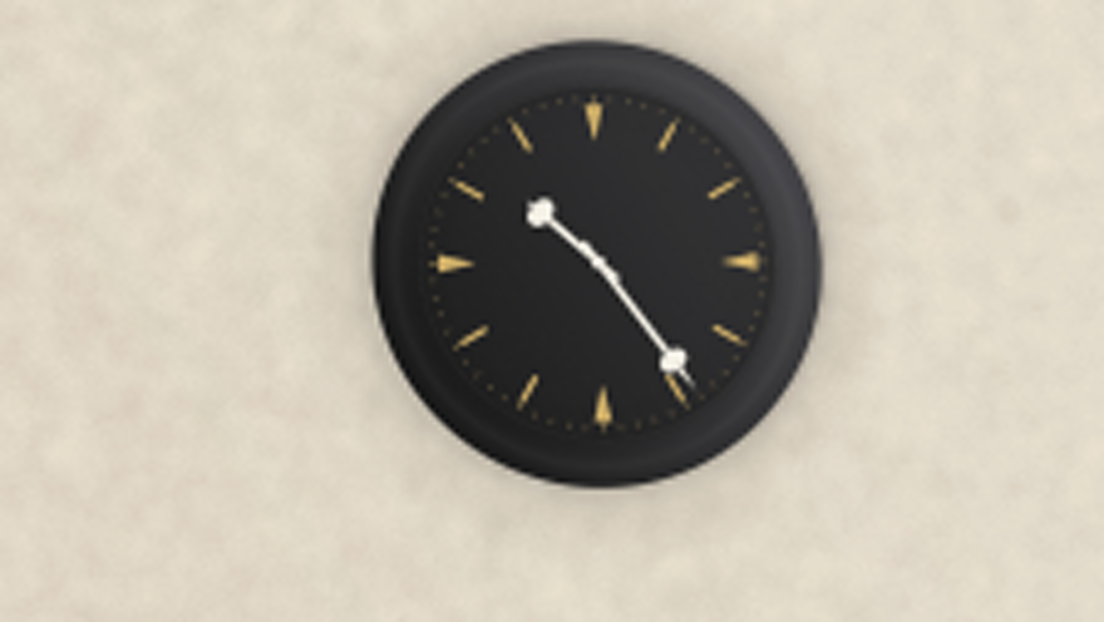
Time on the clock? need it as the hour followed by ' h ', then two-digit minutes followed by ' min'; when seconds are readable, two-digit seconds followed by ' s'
10 h 24 min
